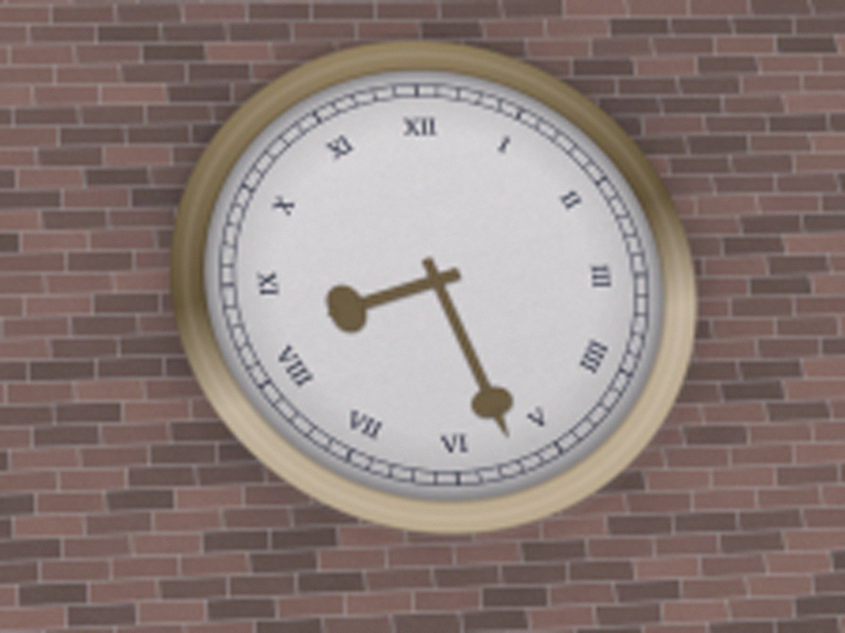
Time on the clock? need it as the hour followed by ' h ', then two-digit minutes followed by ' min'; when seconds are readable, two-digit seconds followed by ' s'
8 h 27 min
